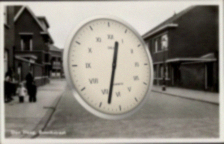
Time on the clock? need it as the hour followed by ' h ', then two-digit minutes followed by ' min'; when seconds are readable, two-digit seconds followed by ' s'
12 h 33 min
